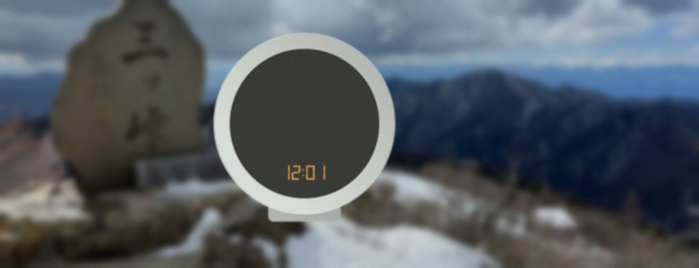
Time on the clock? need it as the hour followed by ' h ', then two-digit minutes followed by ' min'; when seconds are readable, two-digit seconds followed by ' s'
12 h 01 min
